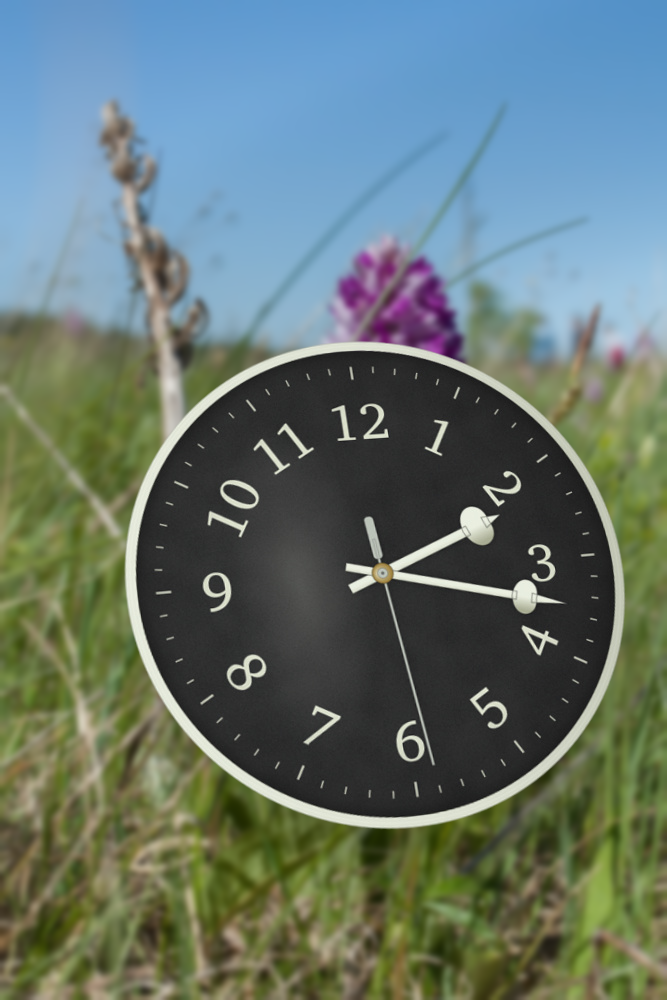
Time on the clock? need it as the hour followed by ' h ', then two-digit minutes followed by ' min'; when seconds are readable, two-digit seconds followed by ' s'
2 h 17 min 29 s
